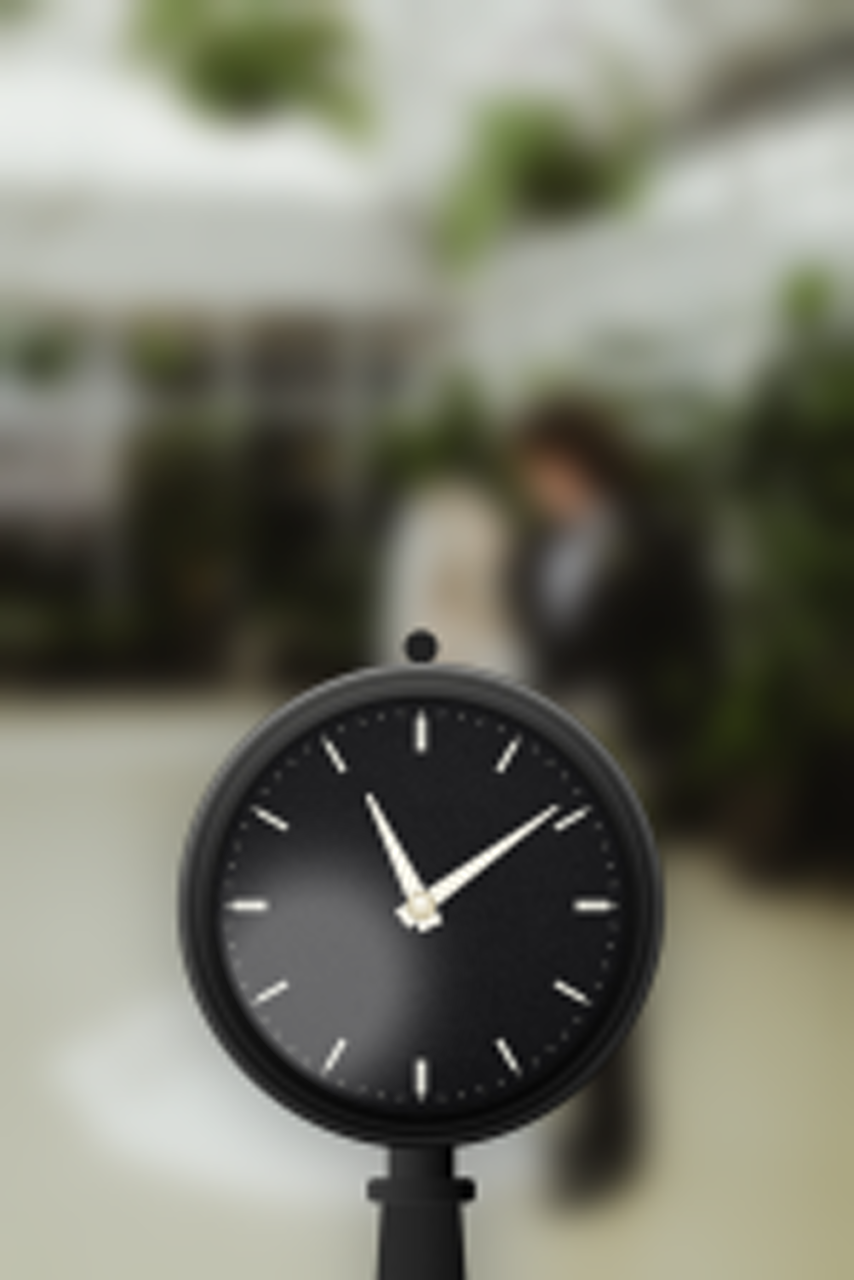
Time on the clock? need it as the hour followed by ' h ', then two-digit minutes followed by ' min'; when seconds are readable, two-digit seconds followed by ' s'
11 h 09 min
